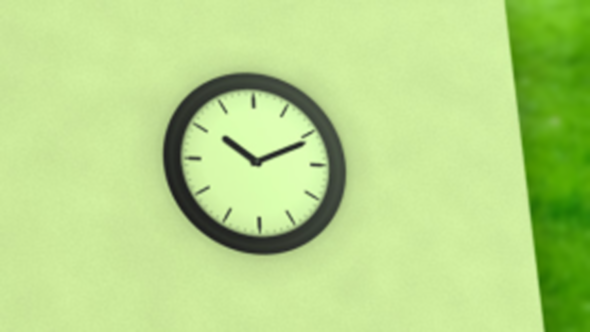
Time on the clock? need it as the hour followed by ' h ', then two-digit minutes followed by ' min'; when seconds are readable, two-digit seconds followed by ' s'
10 h 11 min
